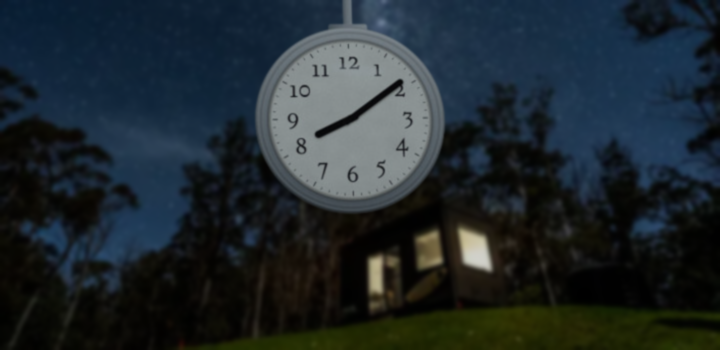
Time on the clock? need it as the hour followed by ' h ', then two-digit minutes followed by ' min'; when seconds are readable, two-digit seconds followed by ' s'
8 h 09 min
